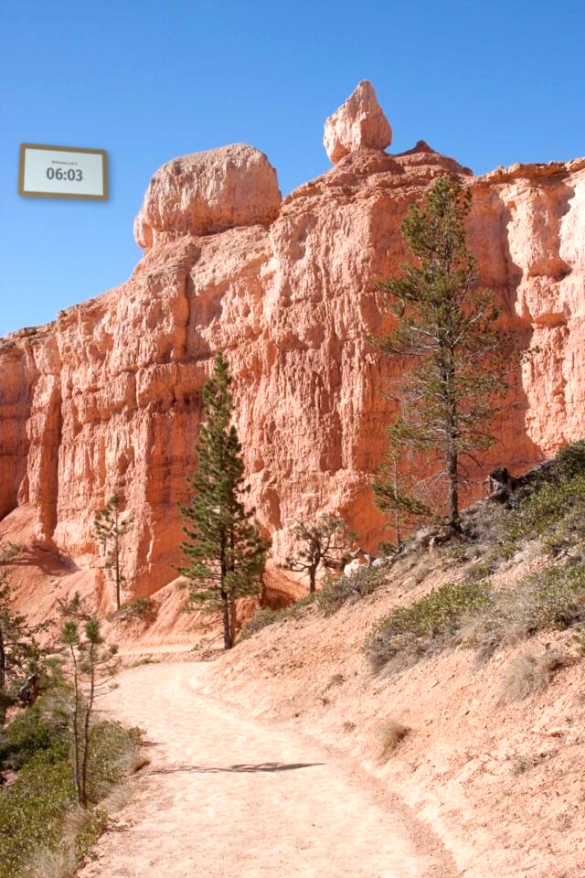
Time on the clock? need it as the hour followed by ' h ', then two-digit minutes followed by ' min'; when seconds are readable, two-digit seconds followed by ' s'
6 h 03 min
